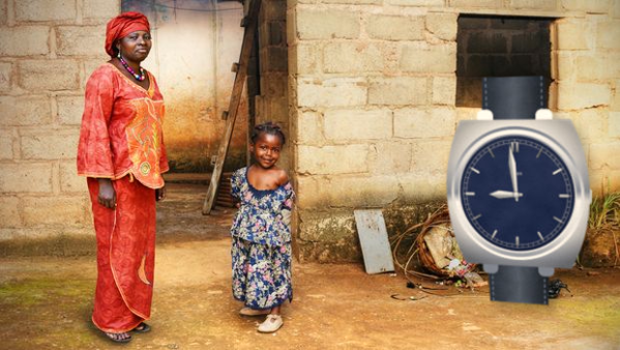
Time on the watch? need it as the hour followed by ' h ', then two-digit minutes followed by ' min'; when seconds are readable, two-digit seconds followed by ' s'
8 h 59 min
